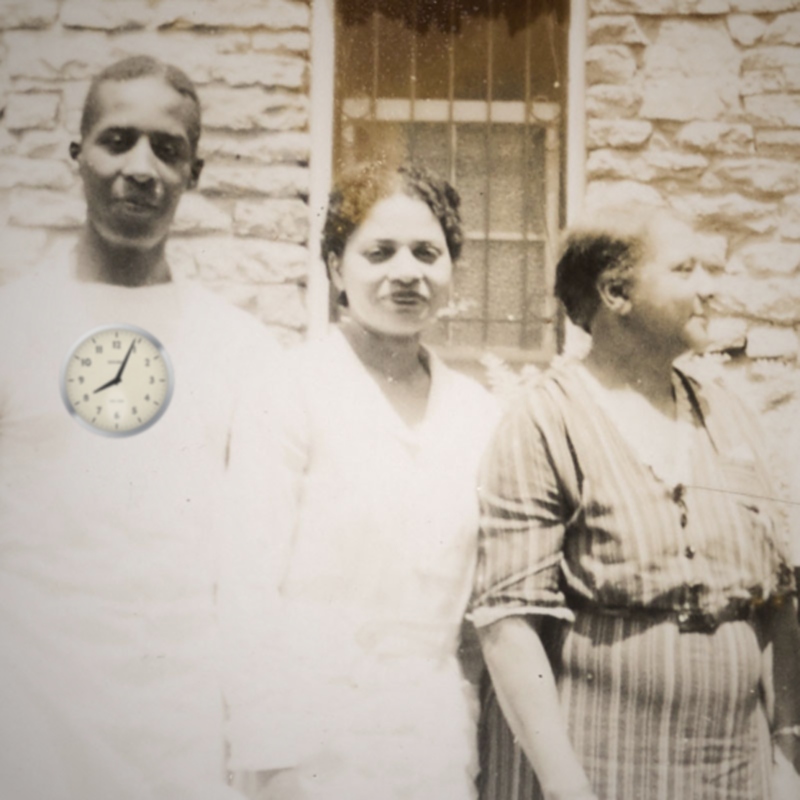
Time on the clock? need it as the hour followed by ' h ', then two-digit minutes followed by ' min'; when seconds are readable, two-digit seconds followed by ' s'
8 h 04 min
